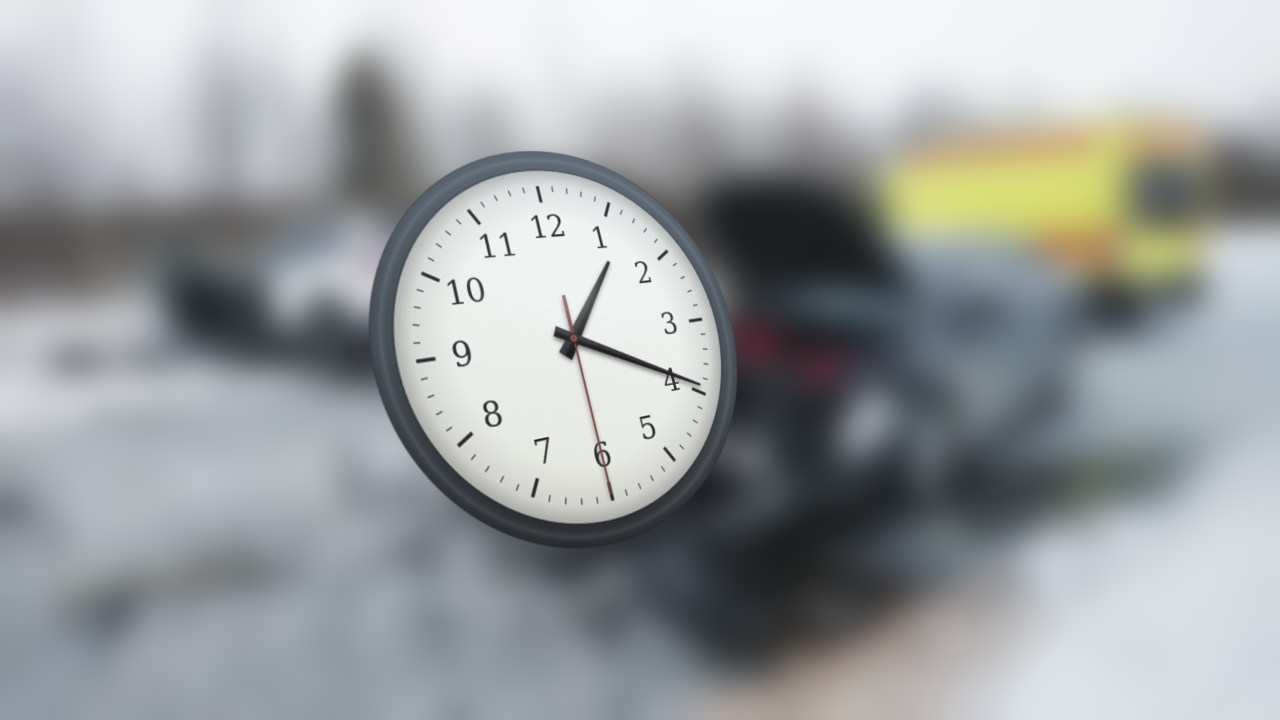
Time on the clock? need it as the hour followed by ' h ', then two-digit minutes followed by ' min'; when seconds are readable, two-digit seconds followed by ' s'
1 h 19 min 30 s
